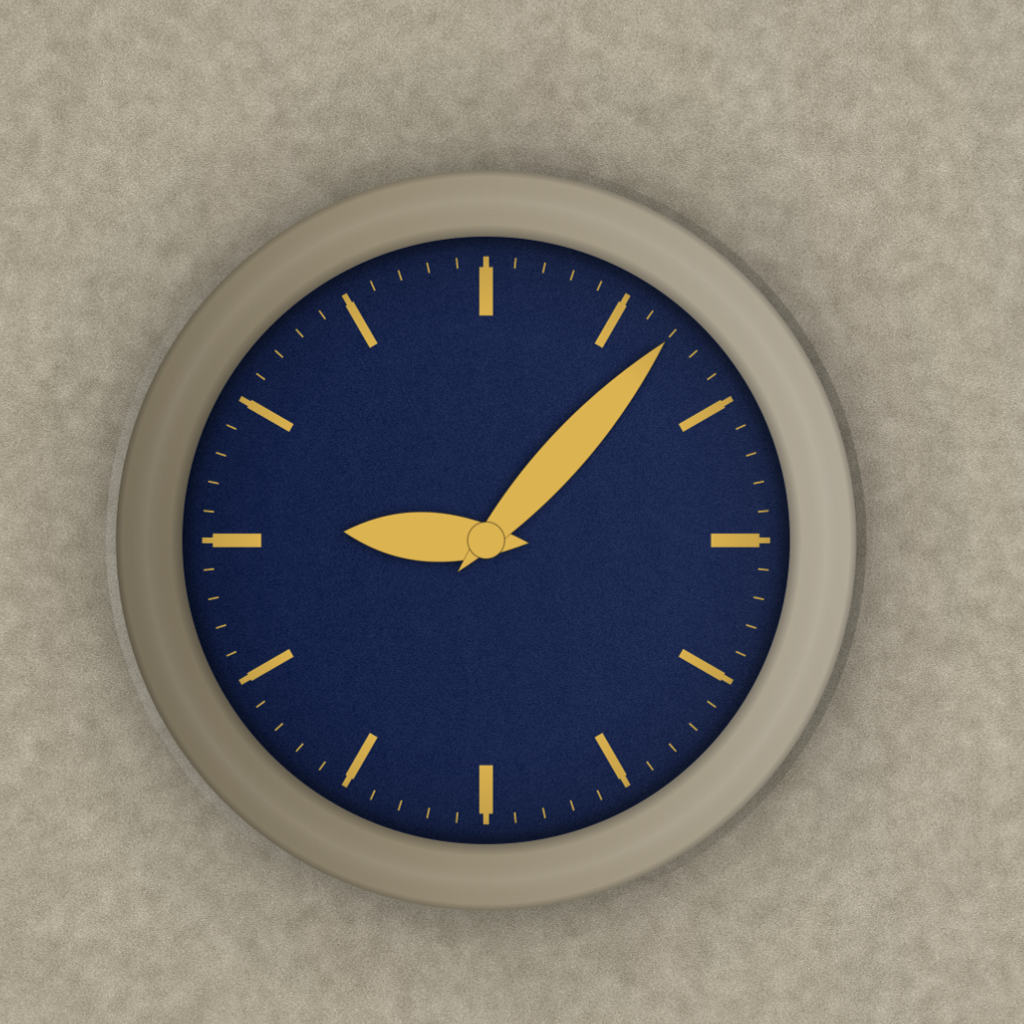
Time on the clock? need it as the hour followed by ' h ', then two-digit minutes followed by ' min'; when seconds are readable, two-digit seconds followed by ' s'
9 h 07 min
